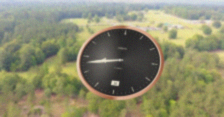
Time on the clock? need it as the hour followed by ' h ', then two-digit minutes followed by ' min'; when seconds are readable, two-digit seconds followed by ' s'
8 h 43 min
